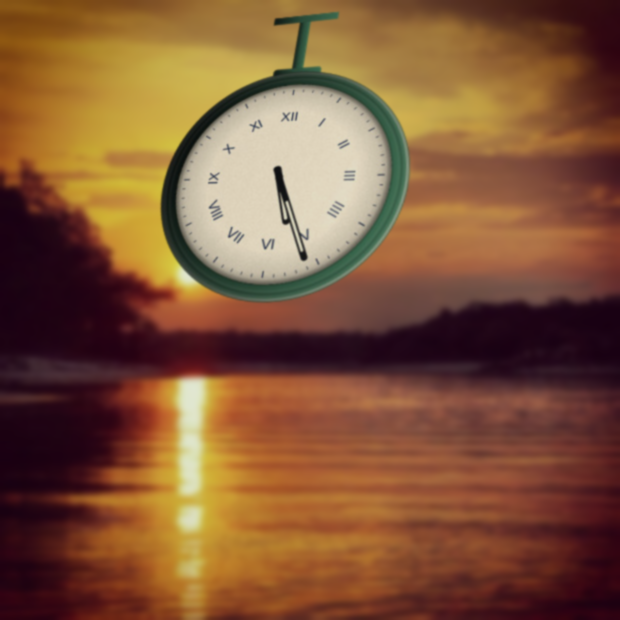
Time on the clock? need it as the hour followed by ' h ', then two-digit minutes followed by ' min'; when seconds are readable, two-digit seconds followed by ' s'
5 h 26 min
